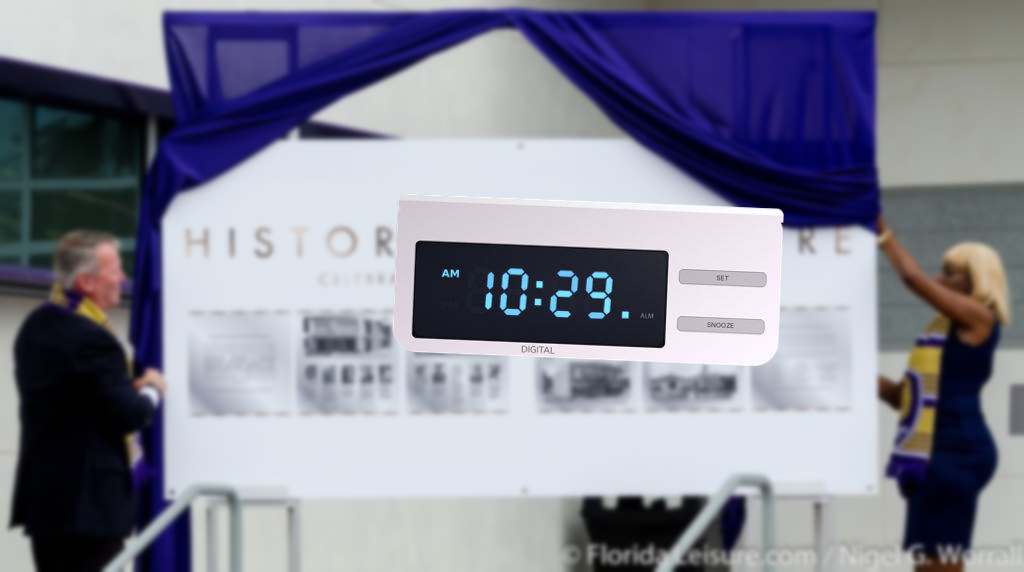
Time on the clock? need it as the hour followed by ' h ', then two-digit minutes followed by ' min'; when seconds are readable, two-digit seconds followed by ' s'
10 h 29 min
